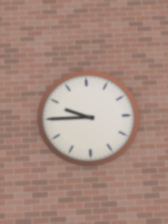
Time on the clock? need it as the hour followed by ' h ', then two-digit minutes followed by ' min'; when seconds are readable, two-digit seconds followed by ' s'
9 h 45 min
